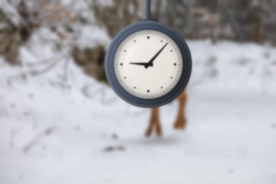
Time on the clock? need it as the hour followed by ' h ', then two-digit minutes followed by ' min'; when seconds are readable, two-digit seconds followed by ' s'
9 h 07 min
